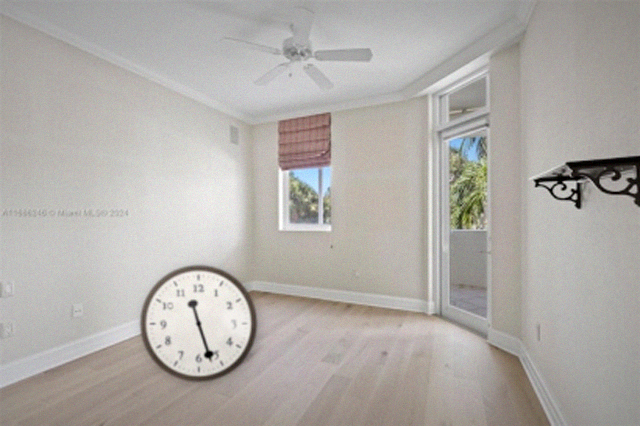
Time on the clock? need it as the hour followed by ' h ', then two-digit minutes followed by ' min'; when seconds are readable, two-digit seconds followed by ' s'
11 h 27 min
